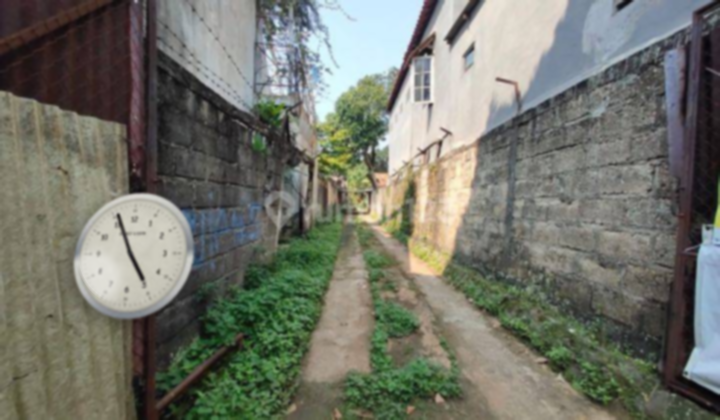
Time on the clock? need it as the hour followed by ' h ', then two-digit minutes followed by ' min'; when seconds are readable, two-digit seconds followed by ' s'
4 h 56 min
